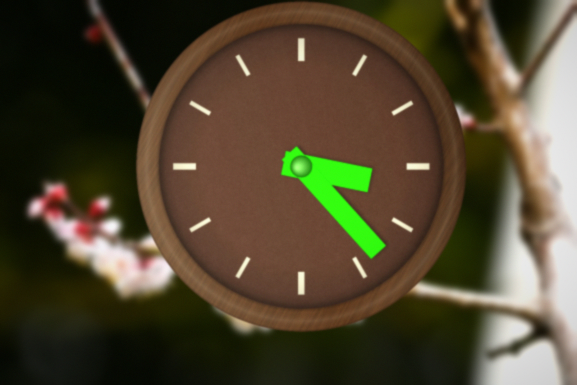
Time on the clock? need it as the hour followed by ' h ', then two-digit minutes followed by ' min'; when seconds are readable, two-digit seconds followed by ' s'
3 h 23 min
